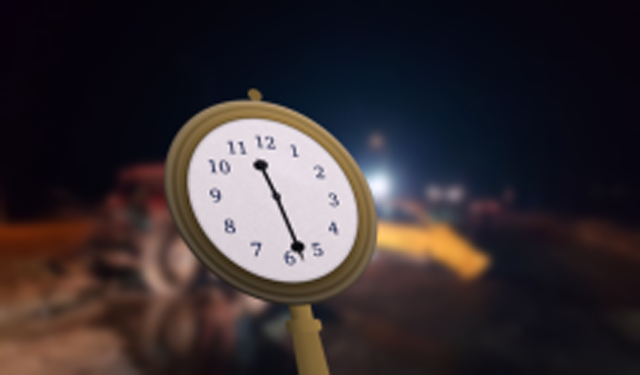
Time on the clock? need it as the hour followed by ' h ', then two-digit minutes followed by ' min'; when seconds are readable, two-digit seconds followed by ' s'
11 h 28 min
